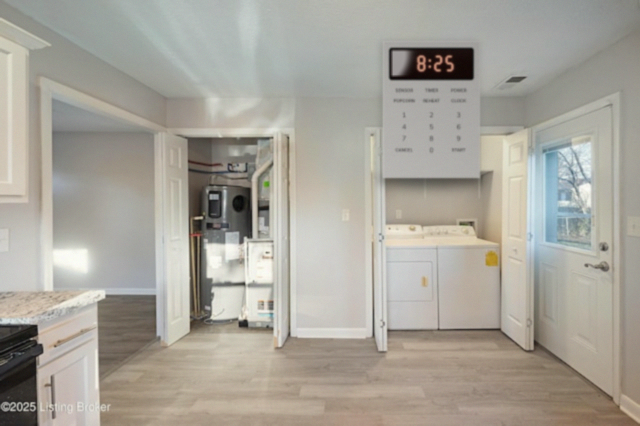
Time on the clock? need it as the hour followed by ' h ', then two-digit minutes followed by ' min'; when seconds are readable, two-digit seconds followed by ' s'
8 h 25 min
